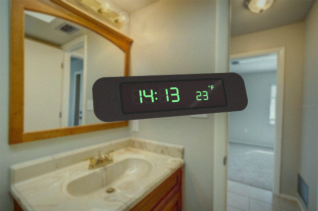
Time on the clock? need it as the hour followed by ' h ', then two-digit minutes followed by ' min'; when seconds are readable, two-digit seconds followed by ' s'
14 h 13 min
